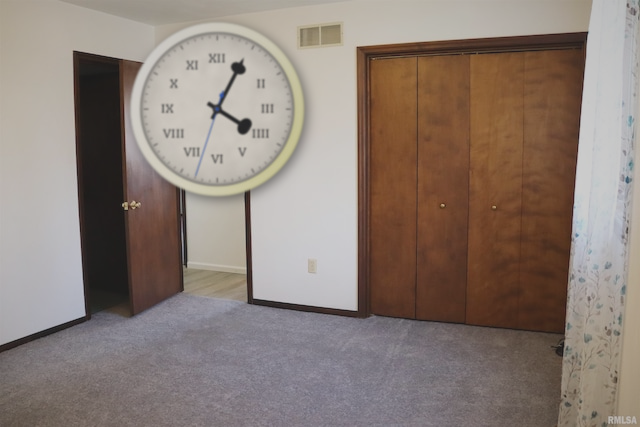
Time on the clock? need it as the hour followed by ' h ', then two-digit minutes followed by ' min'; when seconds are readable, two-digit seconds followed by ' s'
4 h 04 min 33 s
